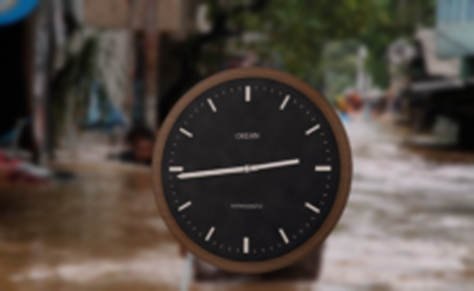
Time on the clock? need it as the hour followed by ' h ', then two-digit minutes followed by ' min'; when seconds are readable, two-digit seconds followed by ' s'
2 h 44 min
